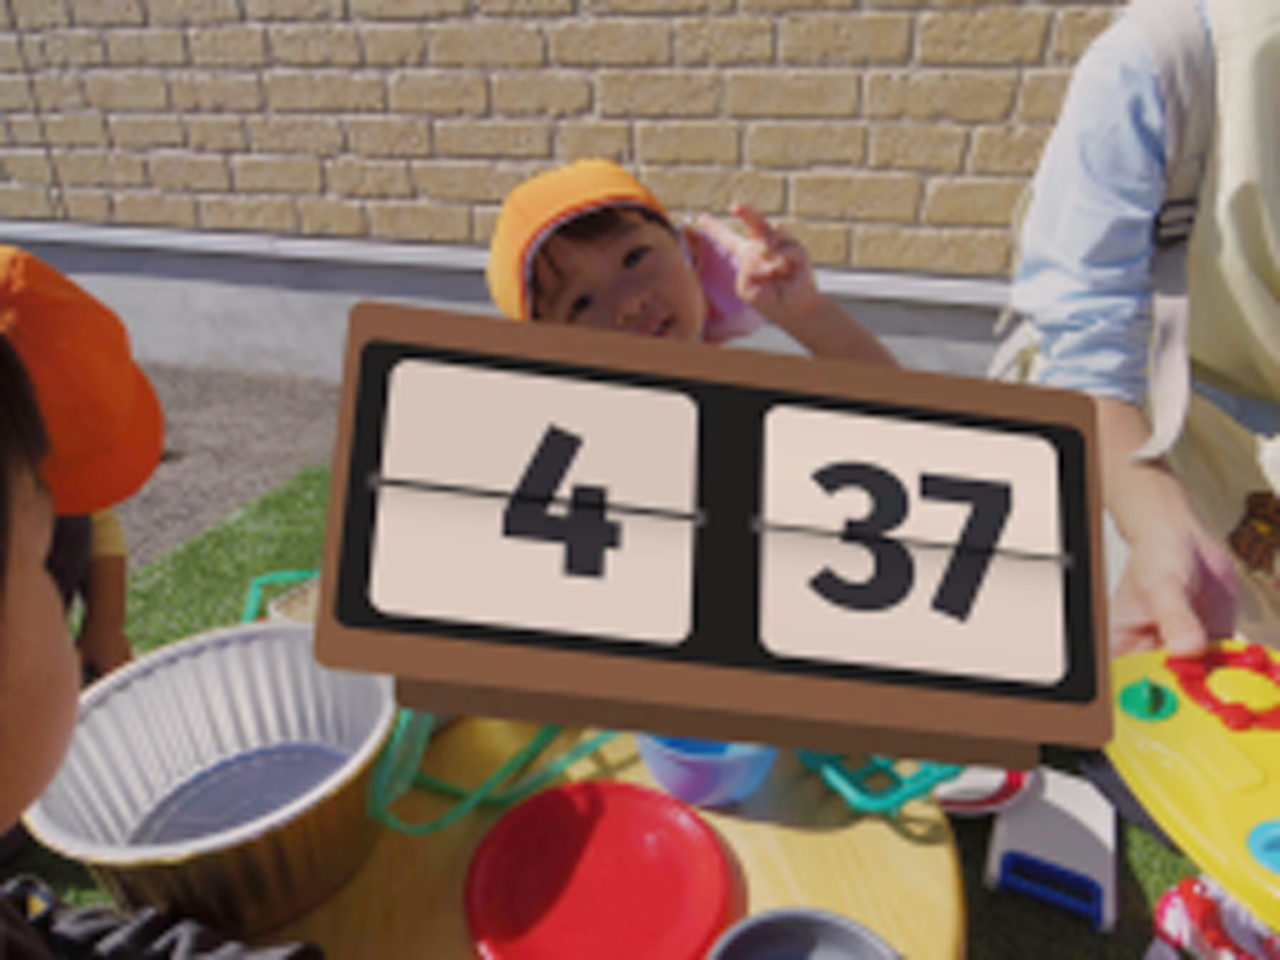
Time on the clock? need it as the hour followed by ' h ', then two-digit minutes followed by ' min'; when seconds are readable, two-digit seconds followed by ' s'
4 h 37 min
